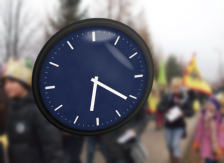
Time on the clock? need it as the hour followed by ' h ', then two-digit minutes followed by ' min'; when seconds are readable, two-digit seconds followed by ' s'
6 h 21 min
